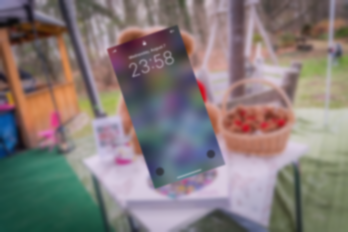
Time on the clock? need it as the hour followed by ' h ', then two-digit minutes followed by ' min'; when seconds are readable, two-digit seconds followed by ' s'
23 h 58 min
